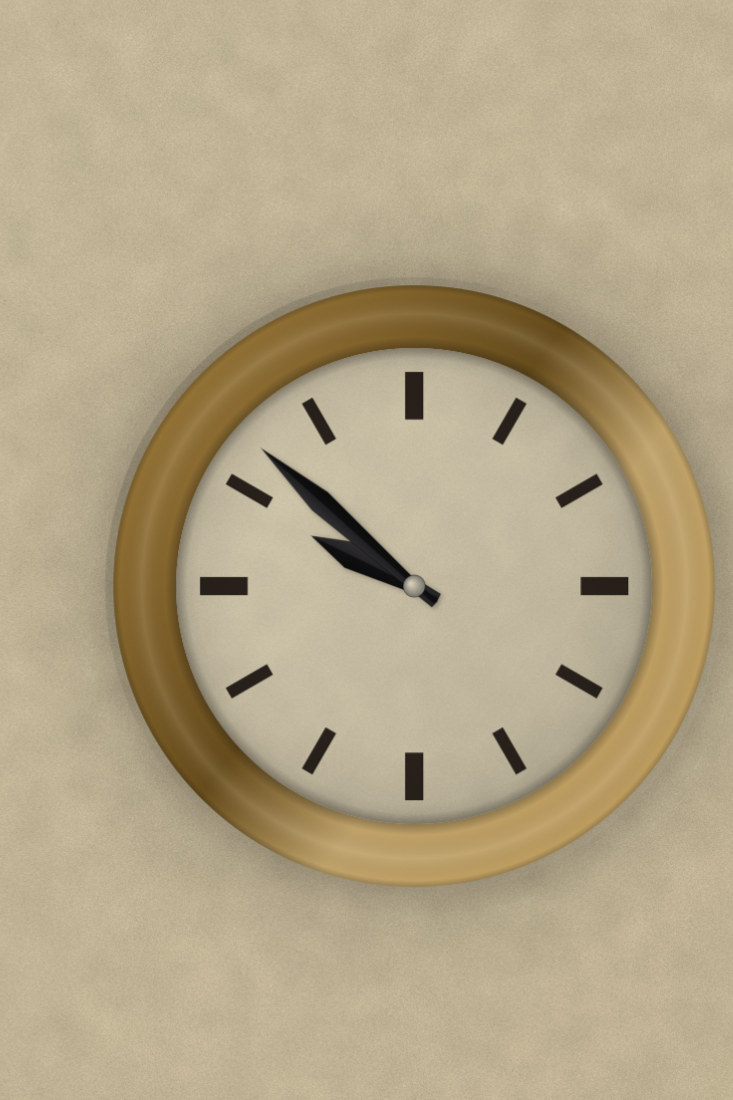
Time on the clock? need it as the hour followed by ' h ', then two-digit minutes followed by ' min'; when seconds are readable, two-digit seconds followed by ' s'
9 h 52 min
